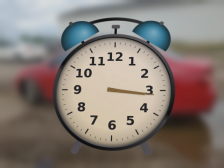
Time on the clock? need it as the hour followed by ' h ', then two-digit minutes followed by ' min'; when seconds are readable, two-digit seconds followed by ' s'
3 h 16 min
